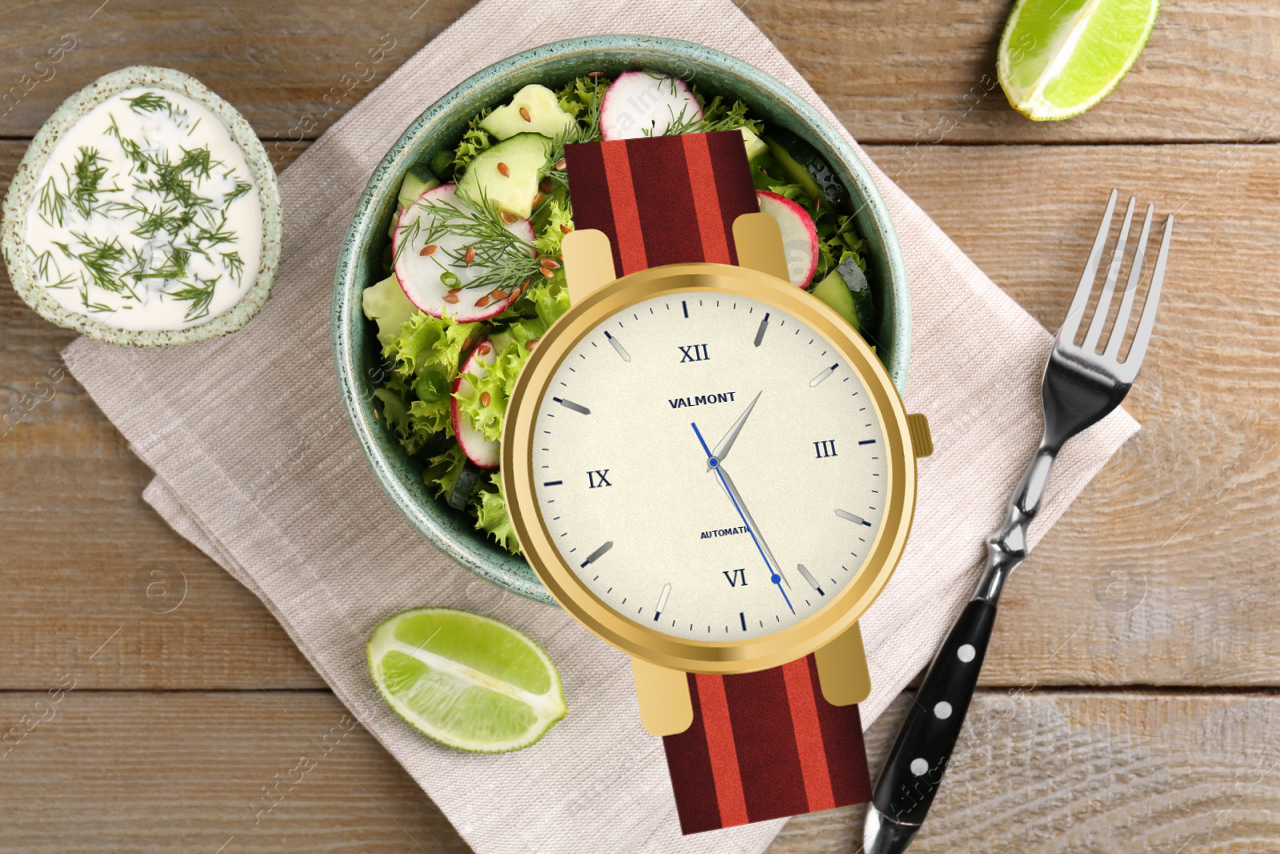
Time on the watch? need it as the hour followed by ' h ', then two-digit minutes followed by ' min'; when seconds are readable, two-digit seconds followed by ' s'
1 h 26 min 27 s
